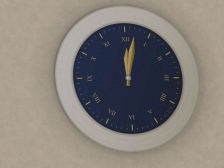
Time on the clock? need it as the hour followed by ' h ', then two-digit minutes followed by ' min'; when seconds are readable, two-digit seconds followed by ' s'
12 h 02 min
